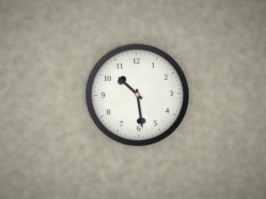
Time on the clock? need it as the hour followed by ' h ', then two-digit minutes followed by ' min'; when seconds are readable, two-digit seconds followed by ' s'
10 h 29 min
